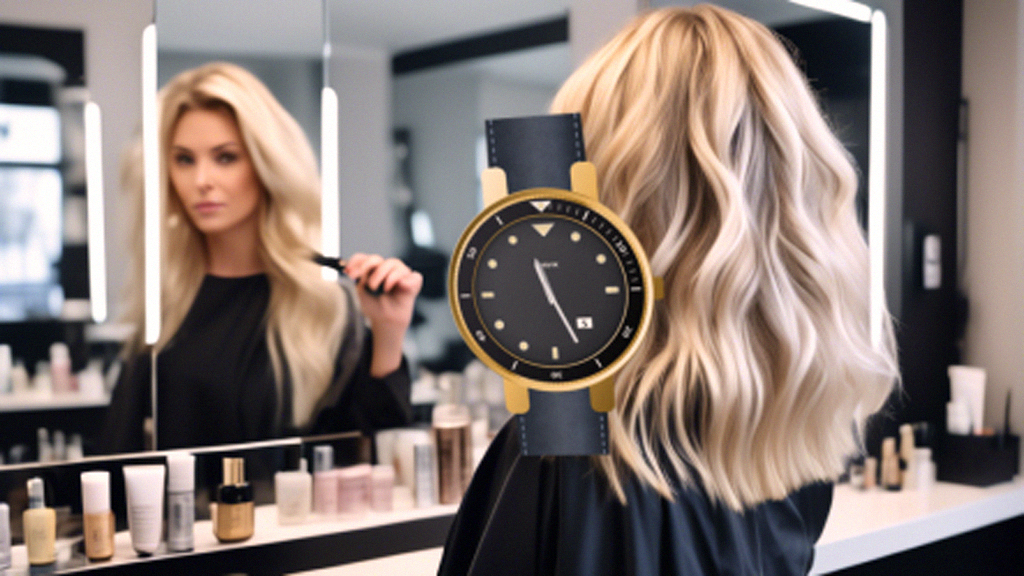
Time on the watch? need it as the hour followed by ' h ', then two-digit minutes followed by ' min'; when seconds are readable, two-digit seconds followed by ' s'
11 h 26 min
